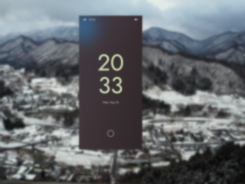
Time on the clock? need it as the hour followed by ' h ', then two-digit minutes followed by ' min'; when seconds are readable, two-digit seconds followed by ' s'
20 h 33 min
